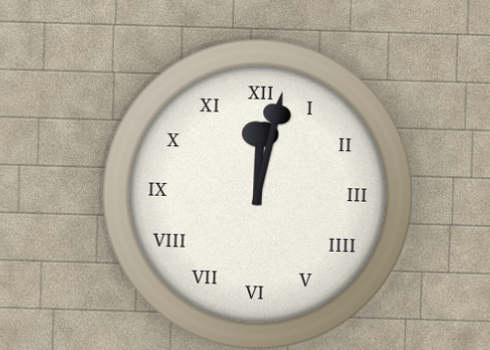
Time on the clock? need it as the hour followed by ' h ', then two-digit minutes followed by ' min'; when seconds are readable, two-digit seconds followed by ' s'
12 h 02 min
